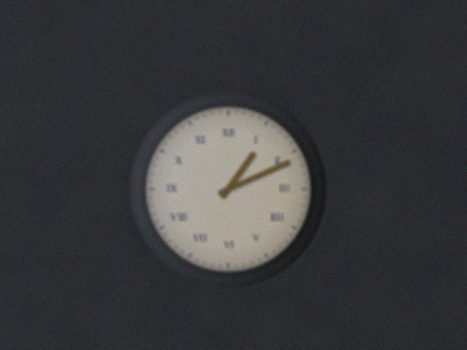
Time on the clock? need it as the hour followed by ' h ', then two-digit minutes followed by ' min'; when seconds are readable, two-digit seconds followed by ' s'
1 h 11 min
